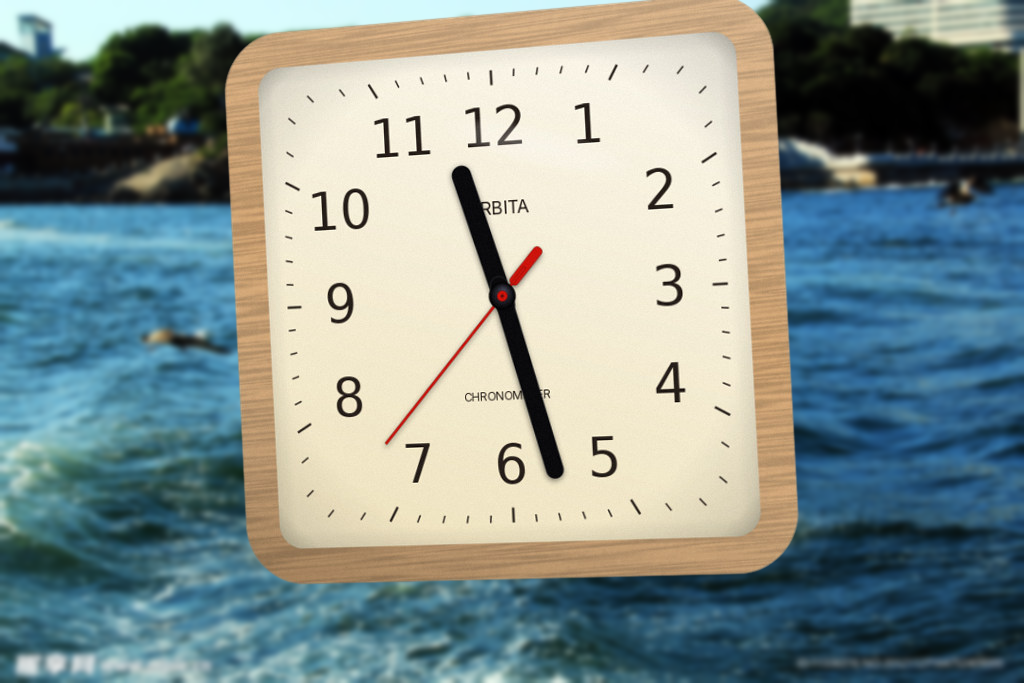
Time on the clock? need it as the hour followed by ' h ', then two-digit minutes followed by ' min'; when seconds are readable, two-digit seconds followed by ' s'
11 h 27 min 37 s
